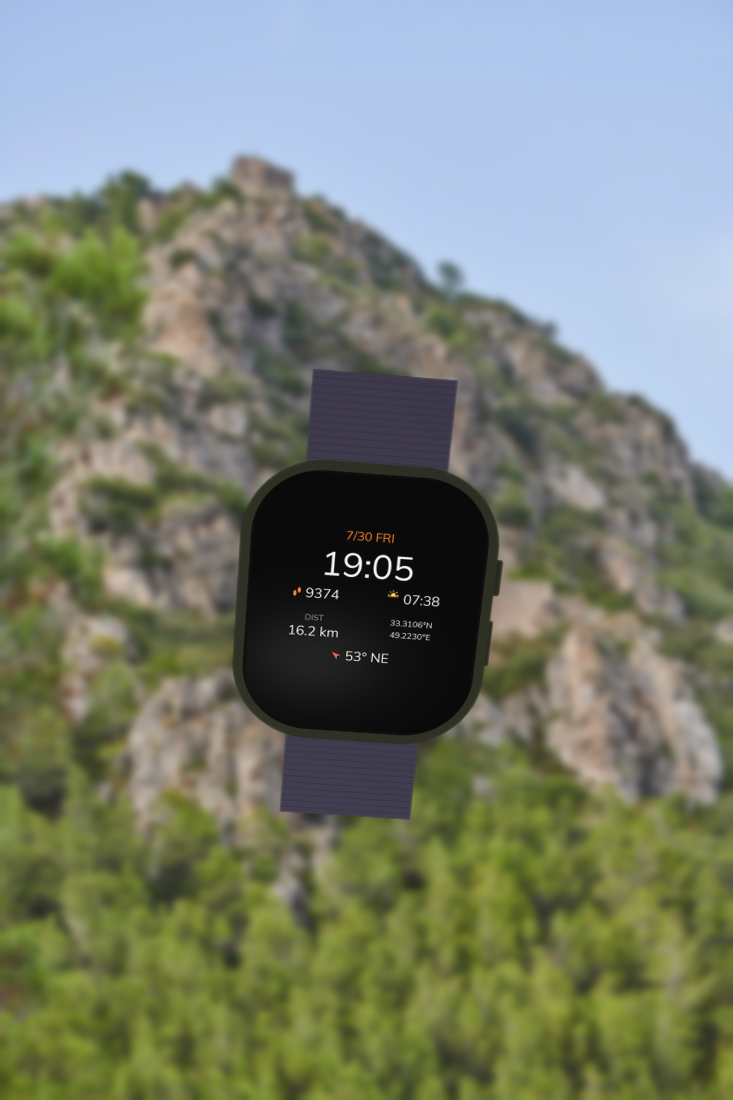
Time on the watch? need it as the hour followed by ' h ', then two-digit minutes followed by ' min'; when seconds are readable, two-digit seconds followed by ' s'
19 h 05 min
